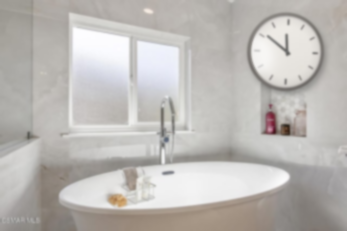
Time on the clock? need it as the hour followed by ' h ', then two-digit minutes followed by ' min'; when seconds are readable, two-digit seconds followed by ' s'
11 h 51 min
